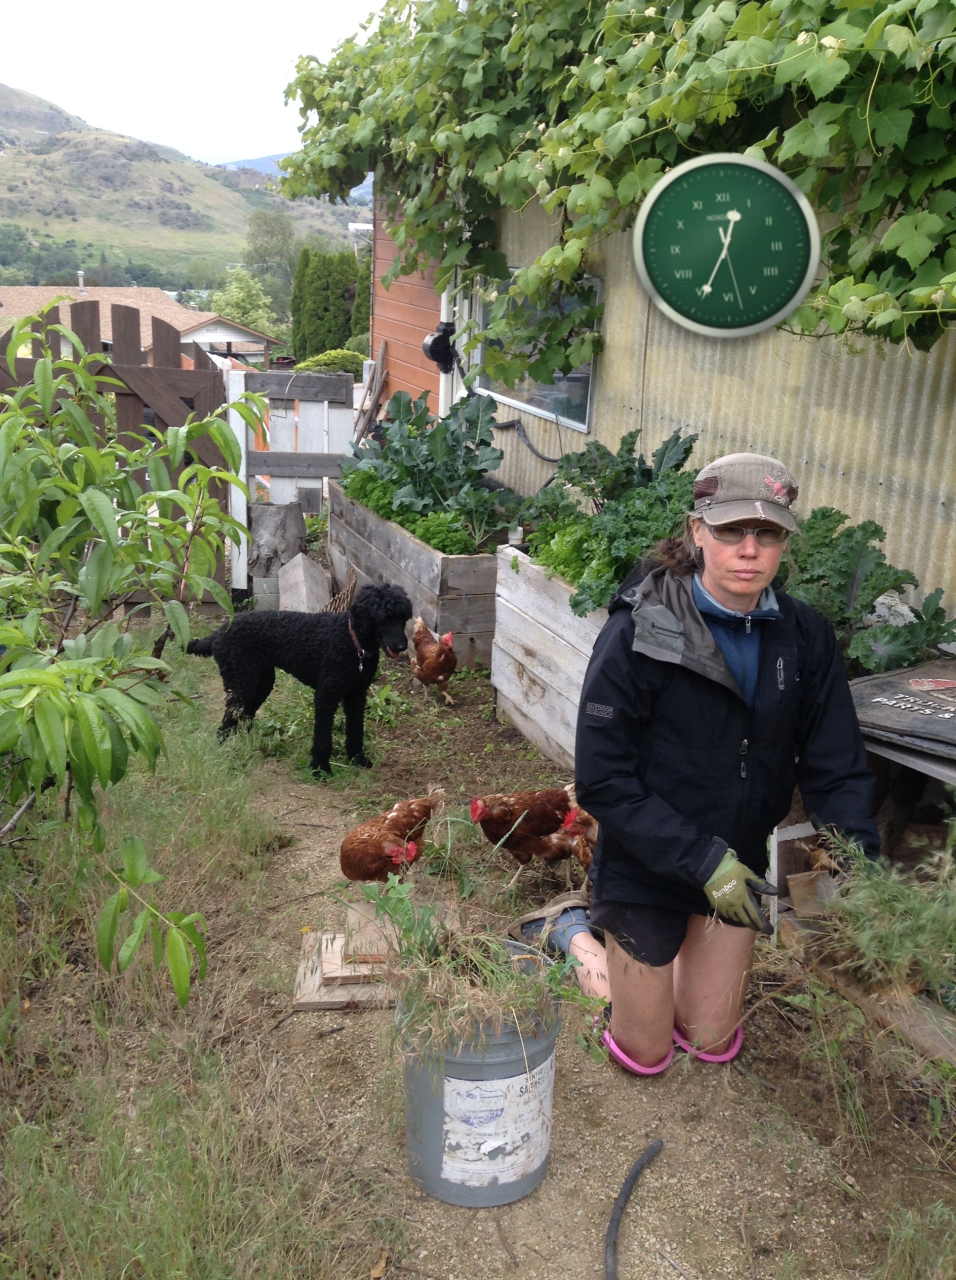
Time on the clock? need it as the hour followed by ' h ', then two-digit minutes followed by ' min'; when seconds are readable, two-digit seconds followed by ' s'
12 h 34 min 28 s
